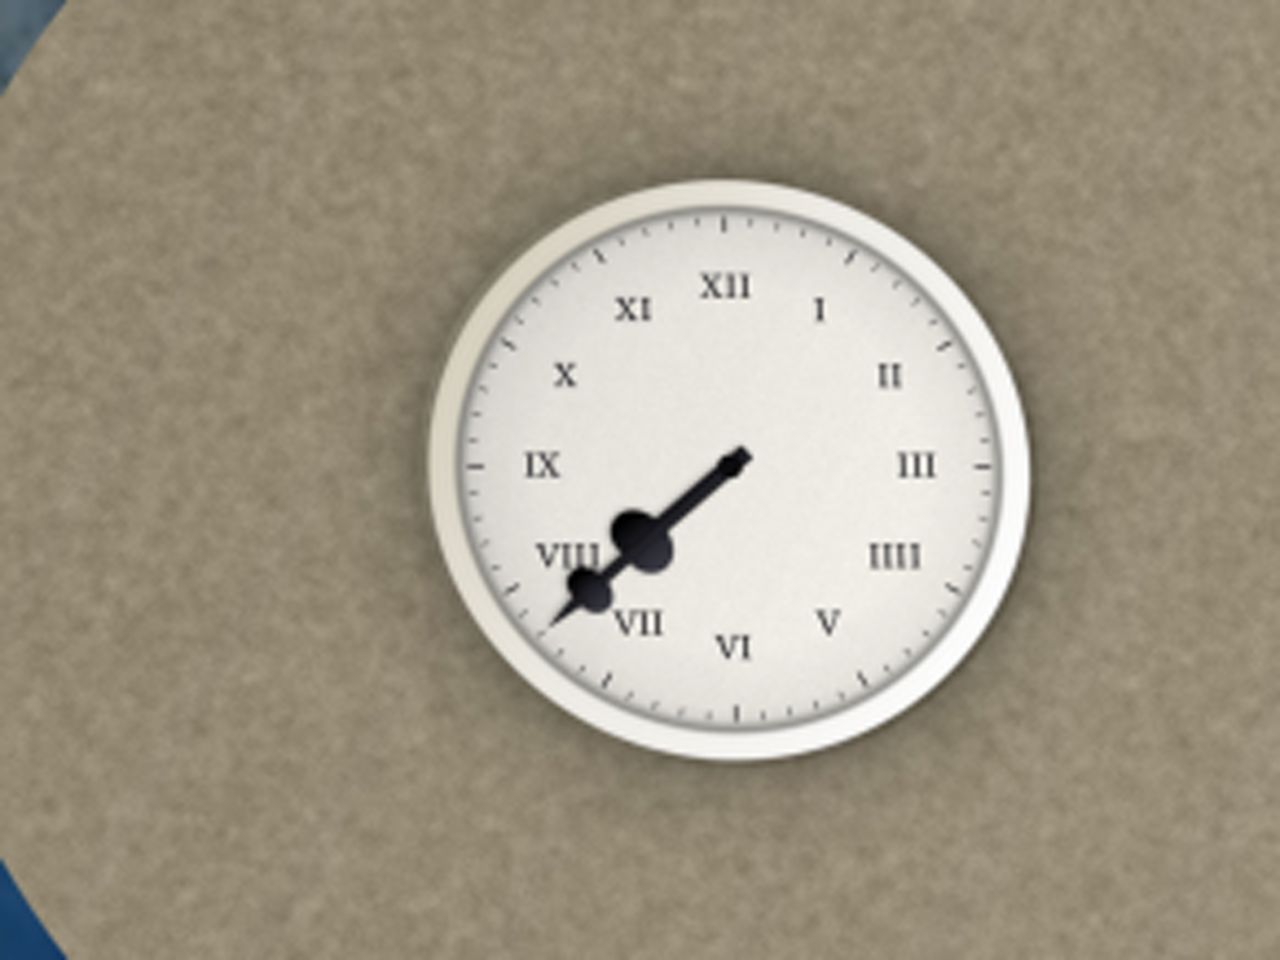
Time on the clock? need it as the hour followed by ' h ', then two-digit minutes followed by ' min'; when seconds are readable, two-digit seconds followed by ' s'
7 h 38 min
